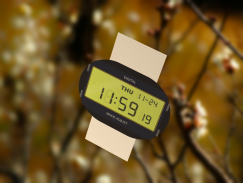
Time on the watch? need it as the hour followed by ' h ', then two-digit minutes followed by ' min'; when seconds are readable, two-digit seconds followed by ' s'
11 h 59 min 19 s
